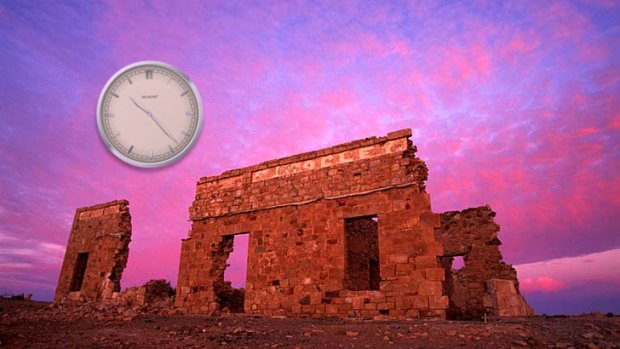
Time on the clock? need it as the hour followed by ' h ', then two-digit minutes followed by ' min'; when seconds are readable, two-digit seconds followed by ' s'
10 h 23 min
